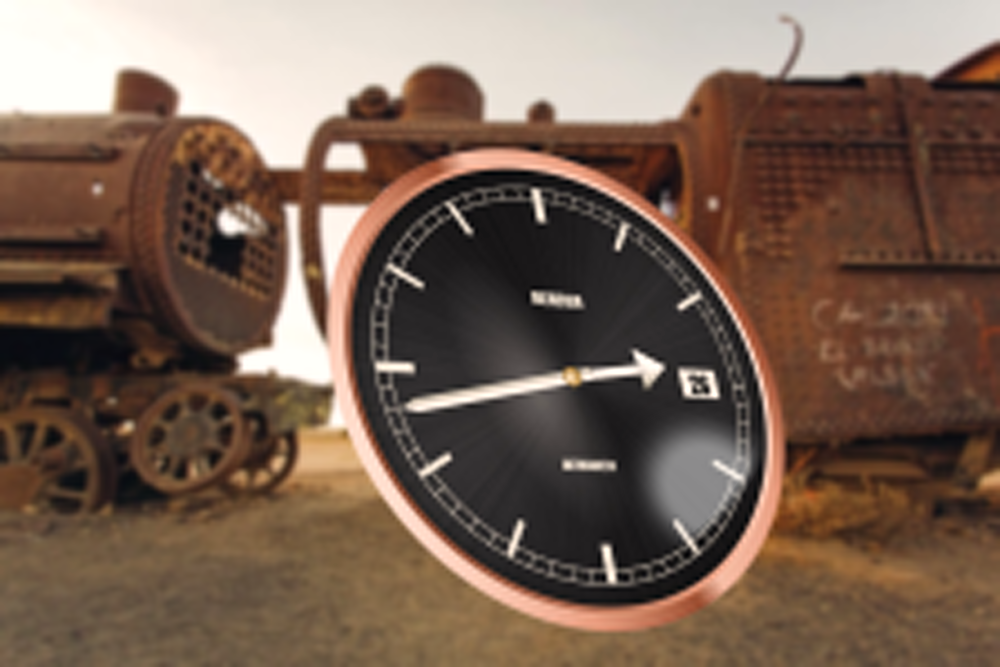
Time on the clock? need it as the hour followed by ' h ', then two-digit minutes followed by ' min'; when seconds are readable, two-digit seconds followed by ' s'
2 h 43 min
